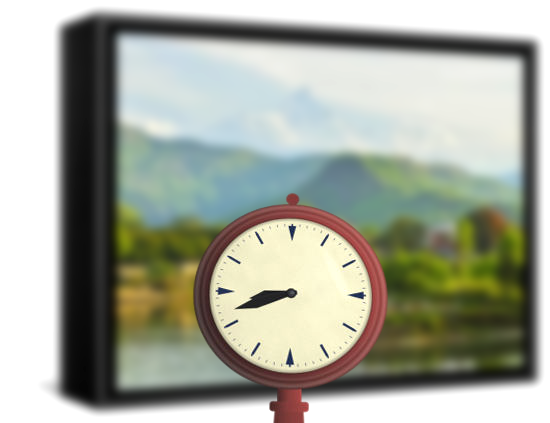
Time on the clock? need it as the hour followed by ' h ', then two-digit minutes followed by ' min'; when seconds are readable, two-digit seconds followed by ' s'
8 h 42 min
